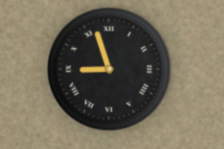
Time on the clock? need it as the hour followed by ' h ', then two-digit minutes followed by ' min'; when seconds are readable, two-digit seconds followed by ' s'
8 h 57 min
